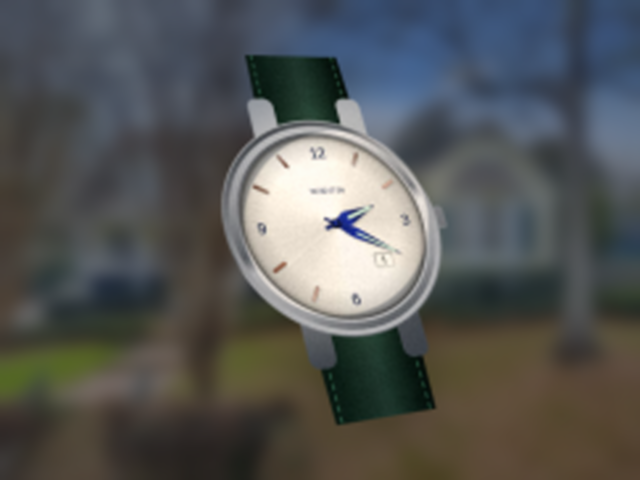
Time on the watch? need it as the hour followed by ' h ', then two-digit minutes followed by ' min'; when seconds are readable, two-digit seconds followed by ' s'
2 h 20 min
